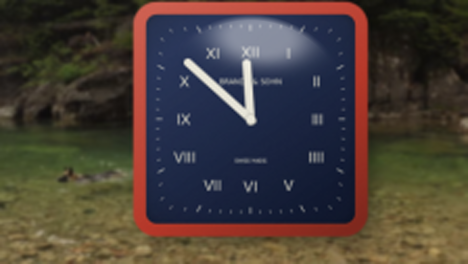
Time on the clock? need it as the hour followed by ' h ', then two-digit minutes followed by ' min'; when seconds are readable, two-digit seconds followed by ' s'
11 h 52 min
